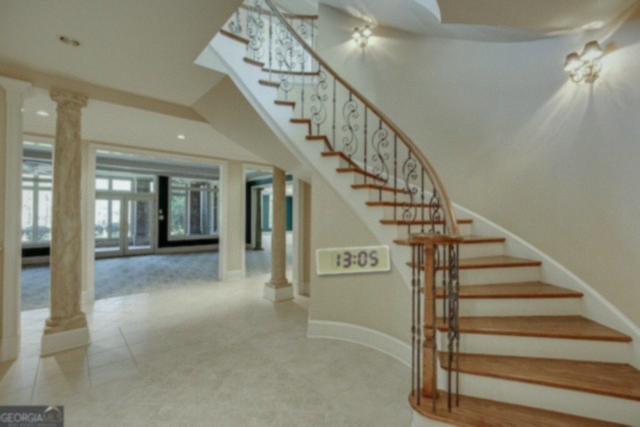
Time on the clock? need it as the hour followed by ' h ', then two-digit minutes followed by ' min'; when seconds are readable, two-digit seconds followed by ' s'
13 h 05 min
